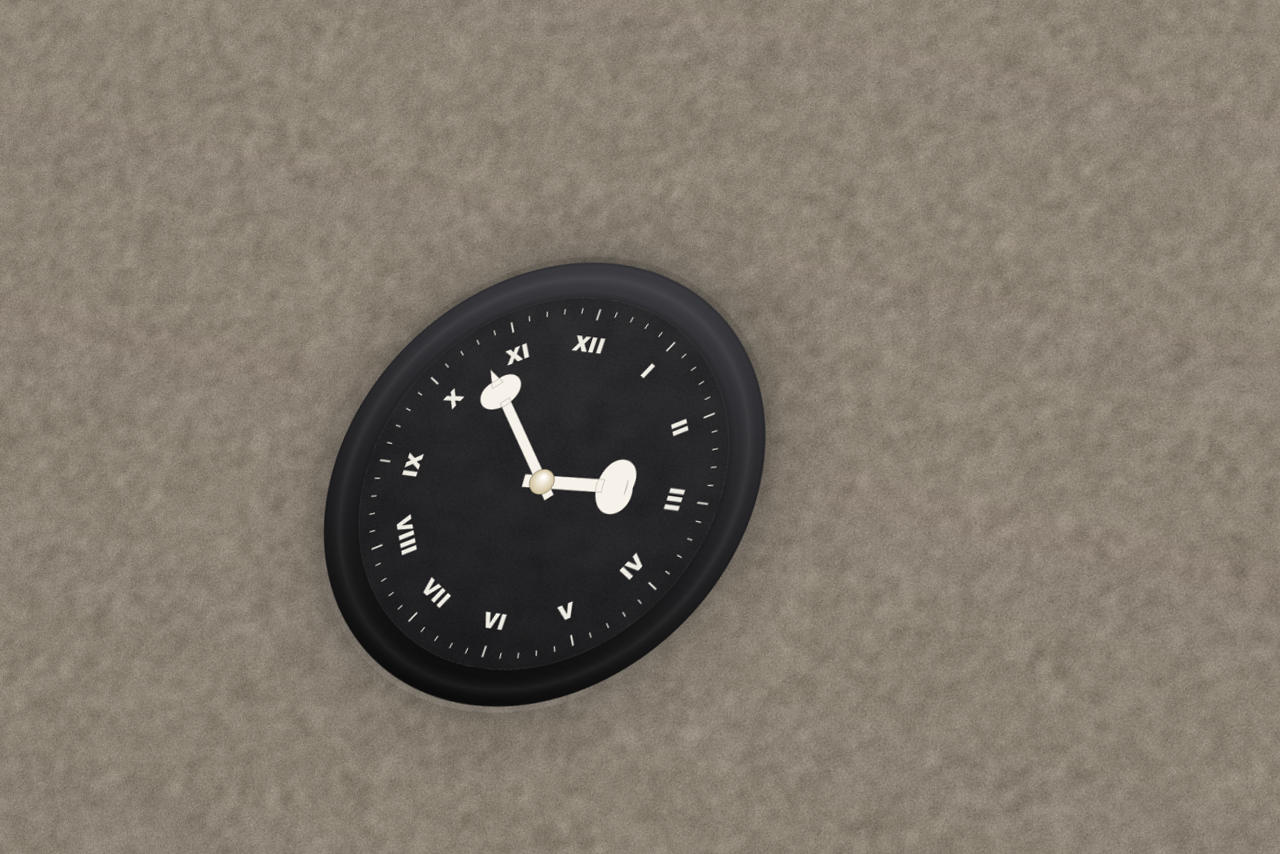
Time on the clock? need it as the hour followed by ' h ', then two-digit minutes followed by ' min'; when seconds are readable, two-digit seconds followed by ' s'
2 h 53 min
